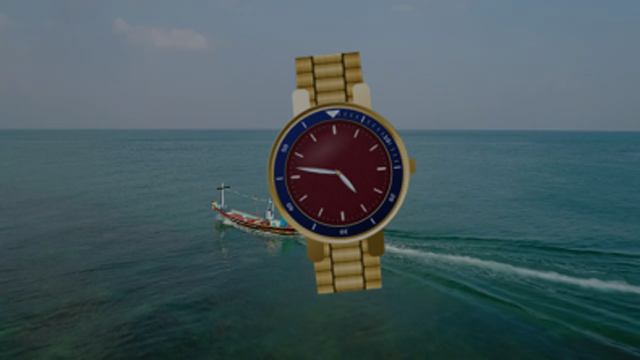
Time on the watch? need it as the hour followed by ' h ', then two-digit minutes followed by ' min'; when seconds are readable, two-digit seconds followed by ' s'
4 h 47 min
